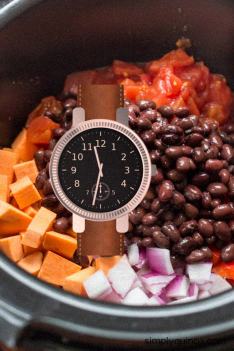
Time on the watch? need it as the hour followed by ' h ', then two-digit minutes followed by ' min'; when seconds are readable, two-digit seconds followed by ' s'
11 h 32 min
